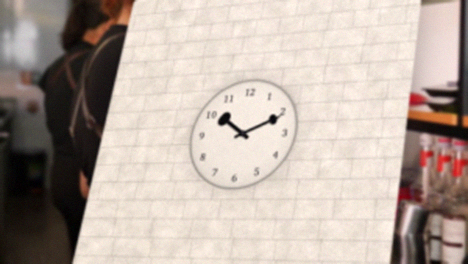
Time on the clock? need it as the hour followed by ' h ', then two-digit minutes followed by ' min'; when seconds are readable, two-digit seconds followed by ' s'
10 h 11 min
